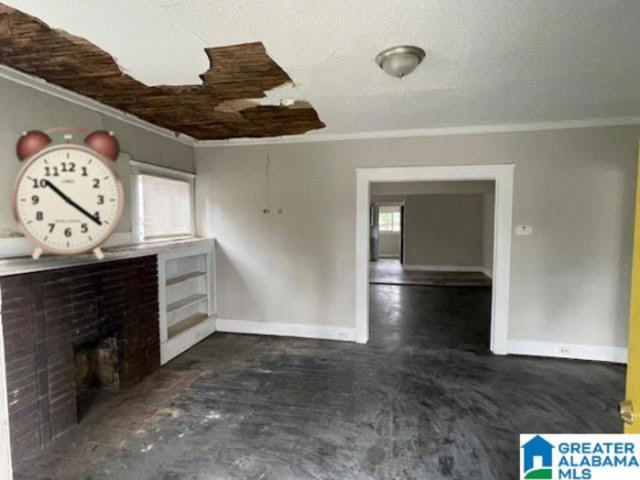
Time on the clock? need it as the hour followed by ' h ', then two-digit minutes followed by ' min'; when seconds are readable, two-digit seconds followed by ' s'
10 h 21 min
